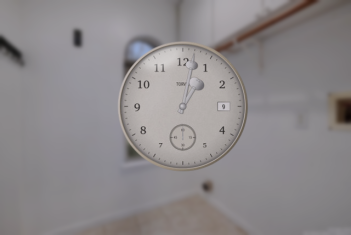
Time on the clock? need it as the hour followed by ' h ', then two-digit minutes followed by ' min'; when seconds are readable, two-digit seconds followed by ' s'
1 h 02 min
